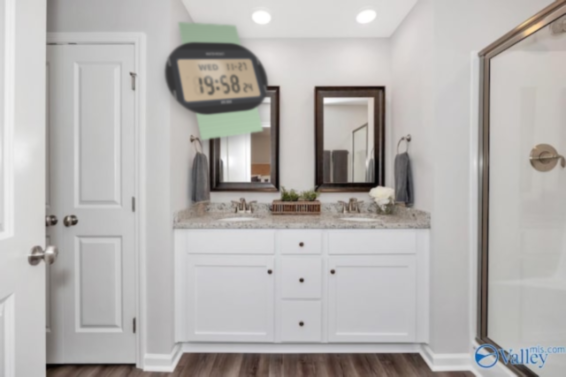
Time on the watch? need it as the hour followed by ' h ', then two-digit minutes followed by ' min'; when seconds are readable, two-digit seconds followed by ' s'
19 h 58 min
